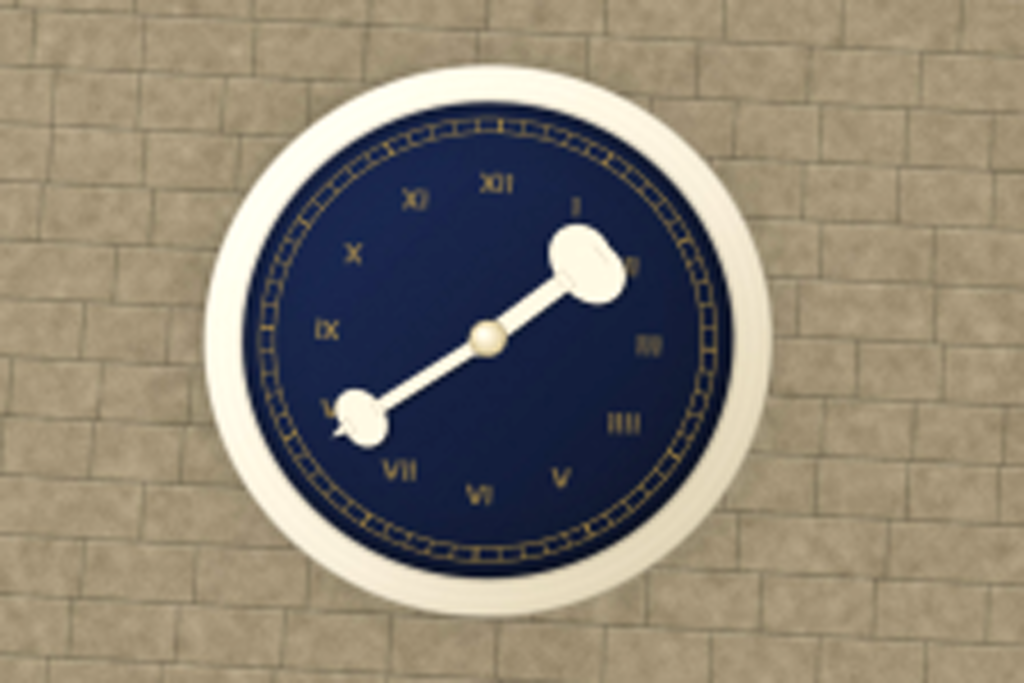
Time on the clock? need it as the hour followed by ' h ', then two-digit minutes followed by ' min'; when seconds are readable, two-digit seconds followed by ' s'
1 h 39 min
